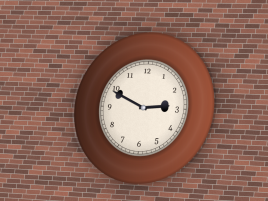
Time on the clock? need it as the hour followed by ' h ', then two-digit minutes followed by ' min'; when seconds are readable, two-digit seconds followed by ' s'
2 h 49 min
